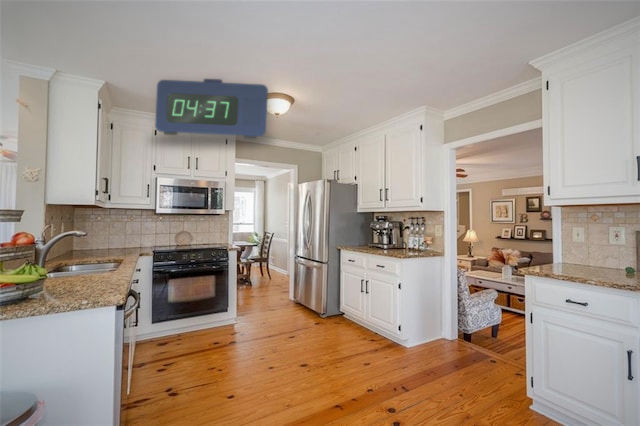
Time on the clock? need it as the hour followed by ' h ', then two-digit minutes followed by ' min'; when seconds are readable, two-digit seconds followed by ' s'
4 h 37 min
